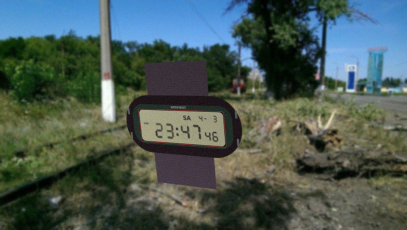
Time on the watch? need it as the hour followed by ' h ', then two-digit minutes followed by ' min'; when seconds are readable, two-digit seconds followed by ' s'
23 h 47 min 46 s
